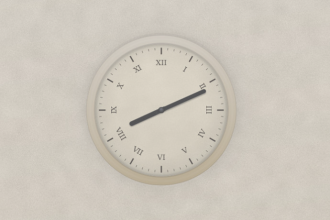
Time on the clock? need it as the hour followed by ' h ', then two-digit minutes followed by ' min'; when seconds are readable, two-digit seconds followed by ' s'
8 h 11 min
